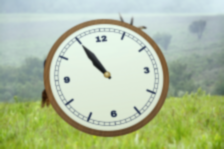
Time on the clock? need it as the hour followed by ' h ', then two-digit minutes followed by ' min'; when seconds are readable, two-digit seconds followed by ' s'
10 h 55 min
